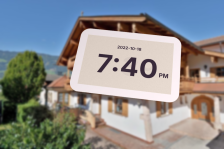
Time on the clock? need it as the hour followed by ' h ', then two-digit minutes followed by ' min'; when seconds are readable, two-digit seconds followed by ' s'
7 h 40 min
